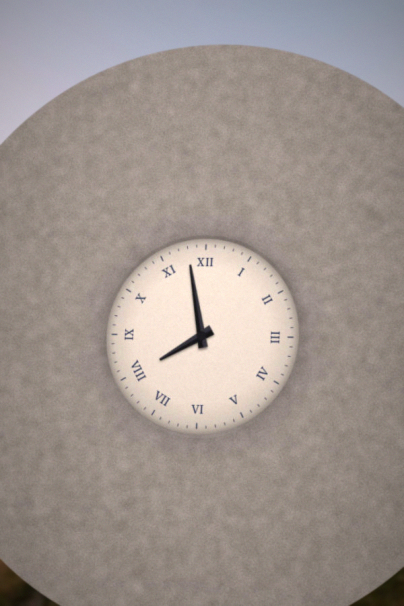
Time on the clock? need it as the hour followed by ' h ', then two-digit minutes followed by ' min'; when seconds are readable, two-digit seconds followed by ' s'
7 h 58 min
